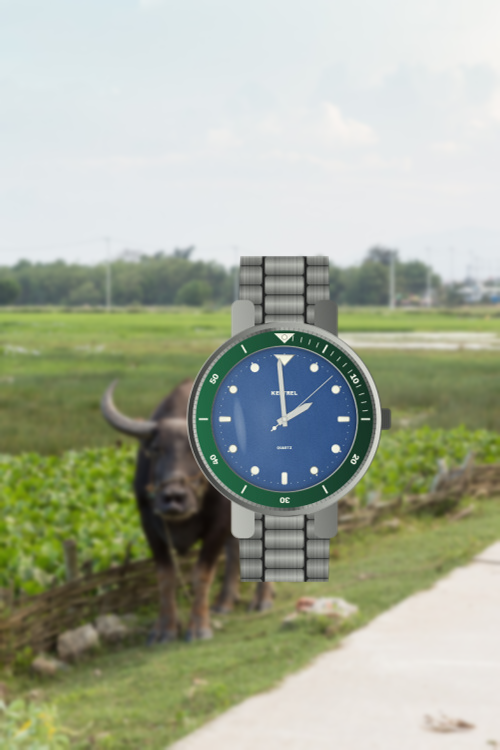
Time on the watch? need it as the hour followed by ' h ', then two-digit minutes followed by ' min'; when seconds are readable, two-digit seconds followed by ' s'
1 h 59 min 08 s
